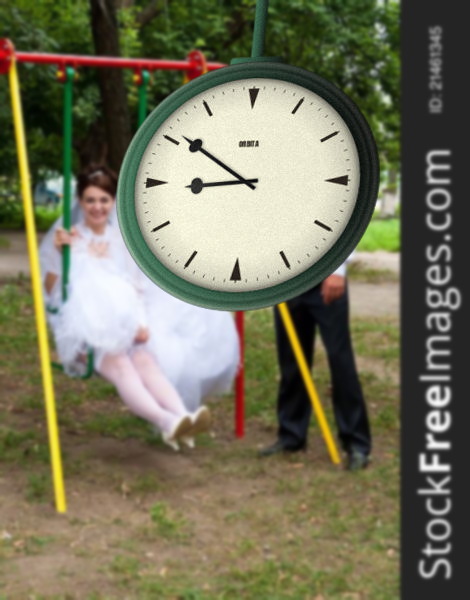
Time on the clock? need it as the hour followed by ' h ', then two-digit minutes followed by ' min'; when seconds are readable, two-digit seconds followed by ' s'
8 h 51 min
